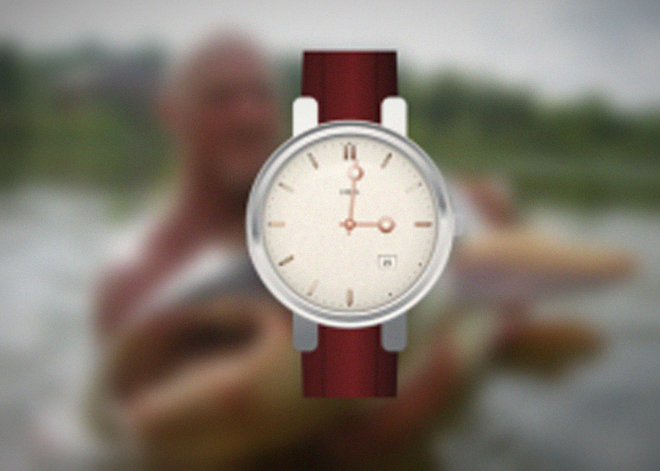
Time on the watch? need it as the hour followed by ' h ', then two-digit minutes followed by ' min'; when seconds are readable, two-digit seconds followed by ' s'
3 h 01 min
